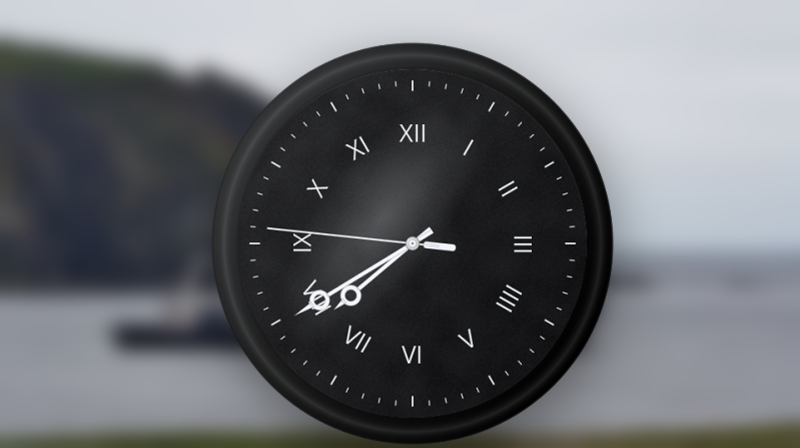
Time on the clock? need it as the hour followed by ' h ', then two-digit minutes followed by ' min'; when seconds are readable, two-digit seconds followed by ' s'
7 h 39 min 46 s
